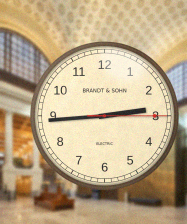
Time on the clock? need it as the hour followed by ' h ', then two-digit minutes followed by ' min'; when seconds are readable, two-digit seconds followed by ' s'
2 h 44 min 15 s
